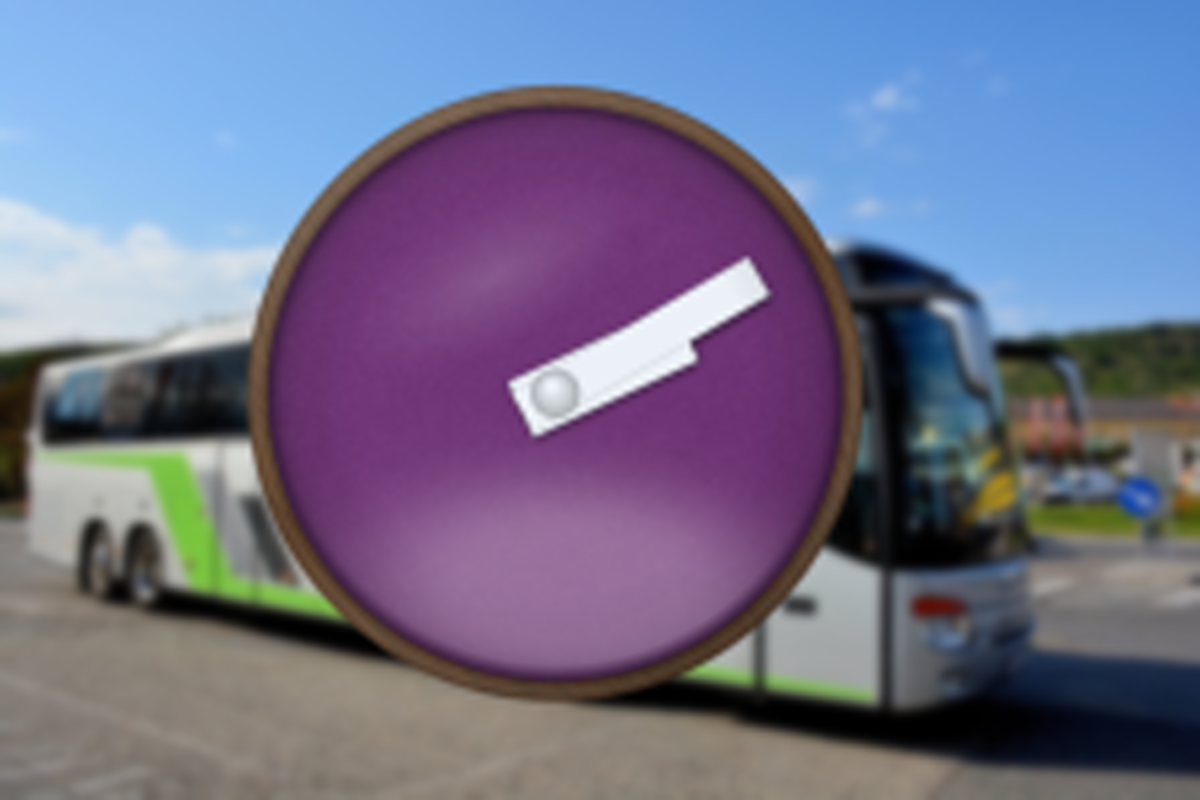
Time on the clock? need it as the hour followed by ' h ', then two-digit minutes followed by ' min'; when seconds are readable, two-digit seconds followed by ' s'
2 h 10 min
